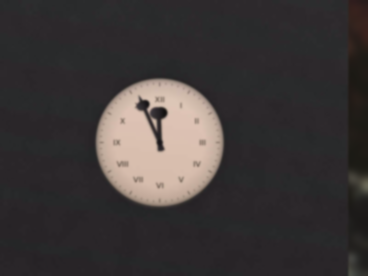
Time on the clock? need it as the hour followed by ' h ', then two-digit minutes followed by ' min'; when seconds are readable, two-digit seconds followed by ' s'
11 h 56 min
